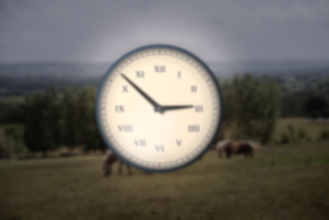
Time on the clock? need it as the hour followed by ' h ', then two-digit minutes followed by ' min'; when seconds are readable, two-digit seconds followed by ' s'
2 h 52 min
